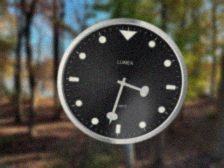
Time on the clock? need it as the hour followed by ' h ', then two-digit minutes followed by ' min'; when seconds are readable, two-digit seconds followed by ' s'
3 h 32 min
